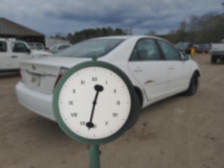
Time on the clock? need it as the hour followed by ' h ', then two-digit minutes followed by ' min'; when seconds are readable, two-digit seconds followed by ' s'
12 h 32 min
